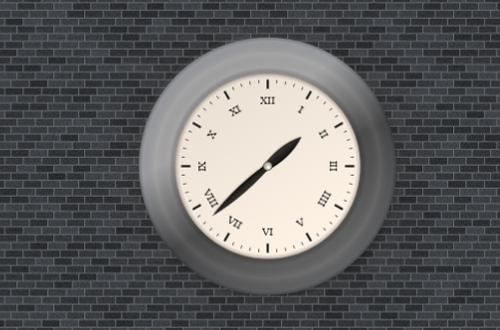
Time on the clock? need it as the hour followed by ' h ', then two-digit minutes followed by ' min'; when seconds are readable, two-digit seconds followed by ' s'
1 h 38 min
